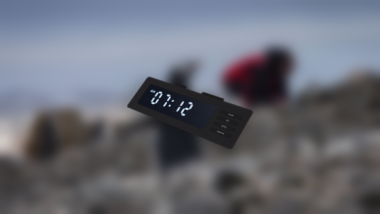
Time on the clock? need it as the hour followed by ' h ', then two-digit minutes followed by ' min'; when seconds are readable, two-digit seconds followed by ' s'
7 h 12 min
